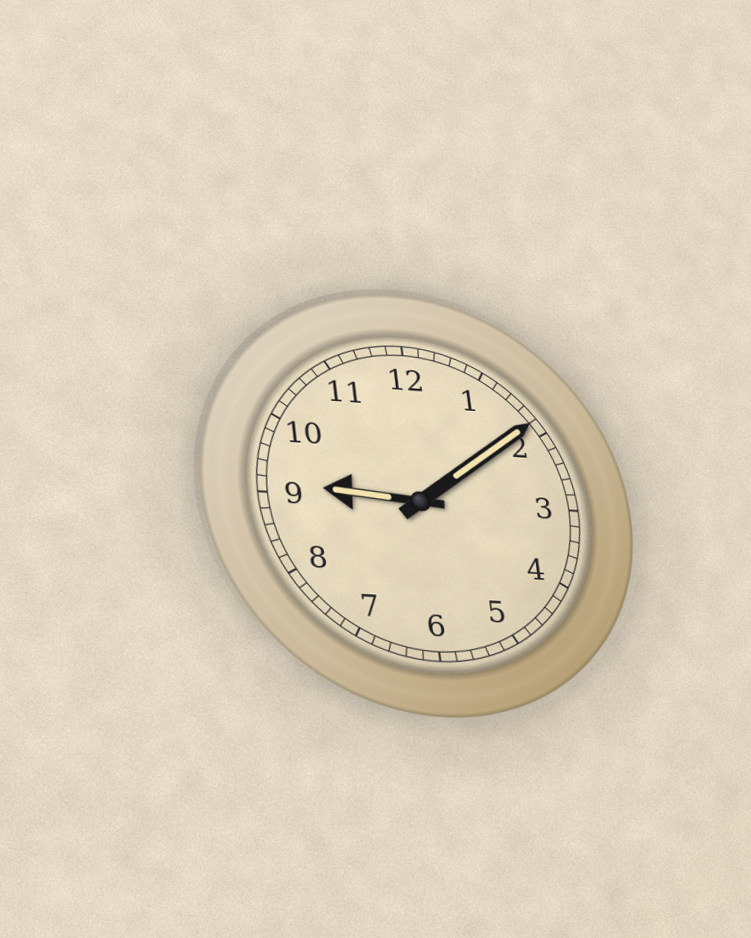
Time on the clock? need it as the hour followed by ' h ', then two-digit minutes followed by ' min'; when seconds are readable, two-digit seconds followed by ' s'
9 h 09 min
